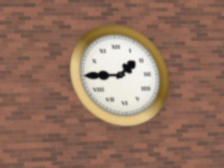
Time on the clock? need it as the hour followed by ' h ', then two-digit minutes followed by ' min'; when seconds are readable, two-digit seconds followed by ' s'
1 h 45 min
